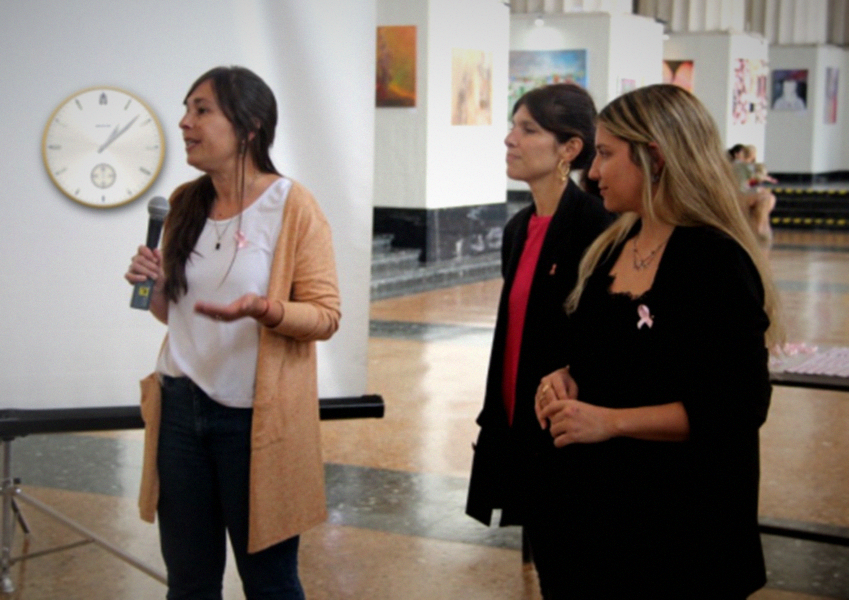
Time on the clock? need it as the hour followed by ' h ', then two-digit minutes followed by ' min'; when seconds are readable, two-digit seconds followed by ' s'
1 h 08 min
